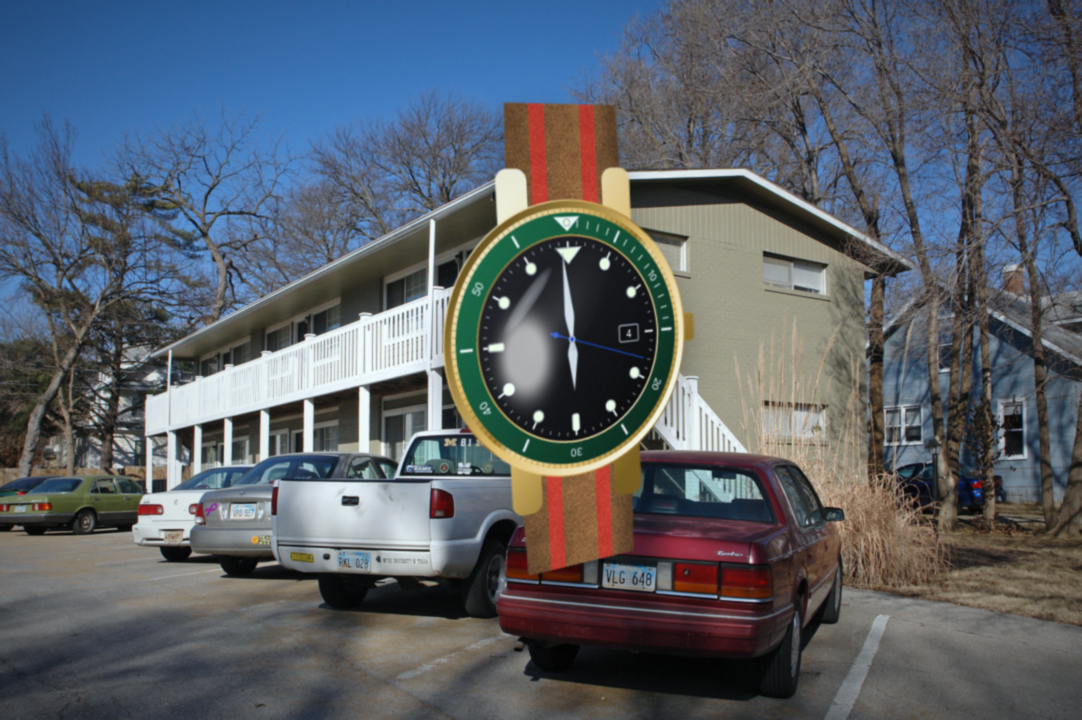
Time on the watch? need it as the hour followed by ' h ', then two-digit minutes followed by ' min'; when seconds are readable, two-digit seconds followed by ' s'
5 h 59 min 18 s
